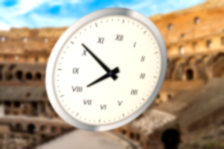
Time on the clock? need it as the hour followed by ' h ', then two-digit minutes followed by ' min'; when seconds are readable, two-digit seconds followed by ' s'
7 h 51 min
